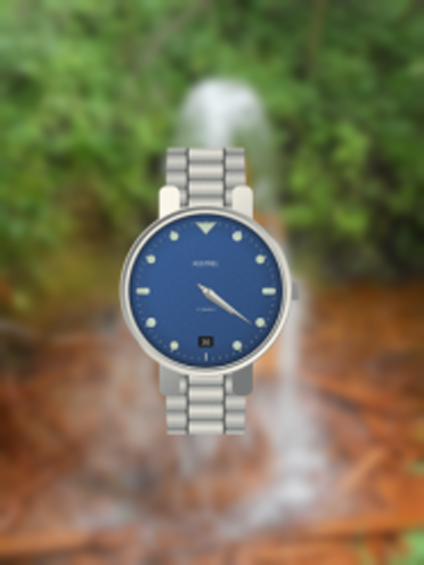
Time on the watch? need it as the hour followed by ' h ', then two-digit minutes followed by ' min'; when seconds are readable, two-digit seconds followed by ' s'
4 h 21 min
